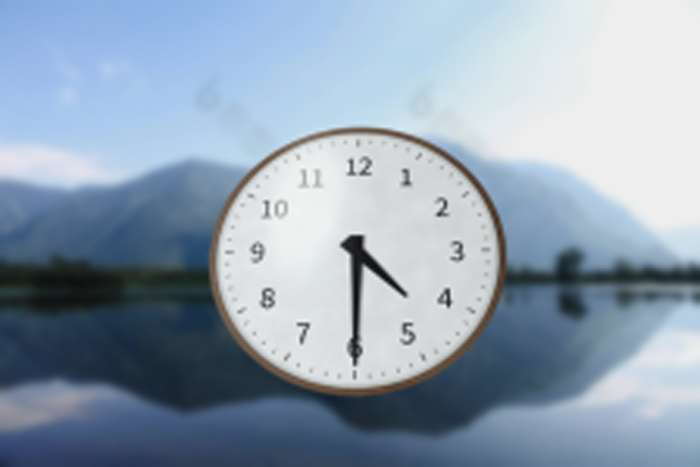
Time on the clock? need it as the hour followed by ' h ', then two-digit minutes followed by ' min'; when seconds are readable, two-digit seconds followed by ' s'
4 h 30 min
